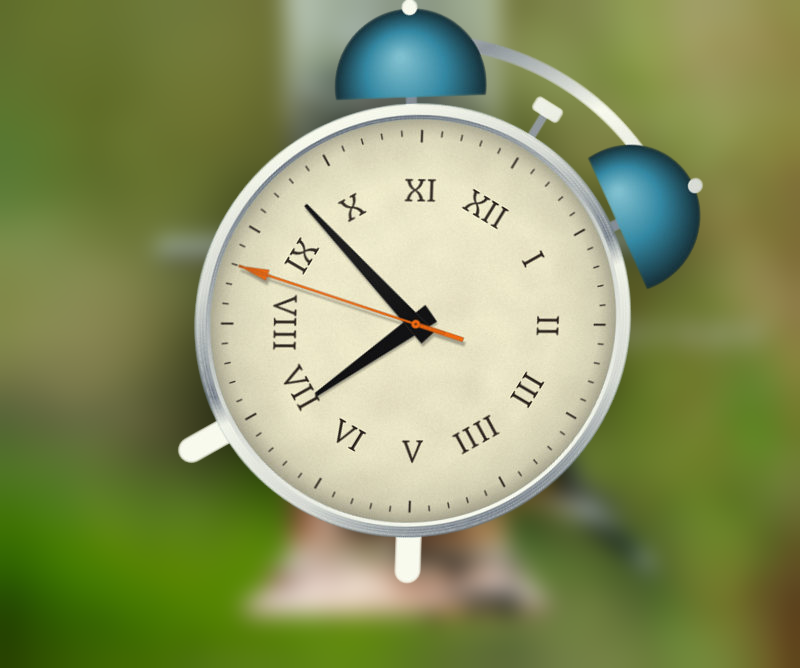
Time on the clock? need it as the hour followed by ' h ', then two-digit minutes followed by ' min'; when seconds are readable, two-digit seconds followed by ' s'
6 h 47 min 43 s
